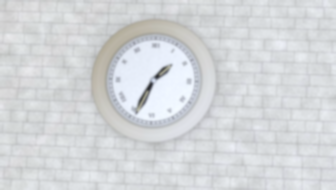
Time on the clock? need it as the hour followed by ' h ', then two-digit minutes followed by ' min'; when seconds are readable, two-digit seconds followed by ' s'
1 h 34 min
